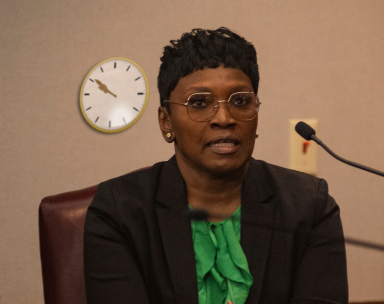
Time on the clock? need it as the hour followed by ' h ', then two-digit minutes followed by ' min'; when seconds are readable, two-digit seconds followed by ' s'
9 h 51 min
